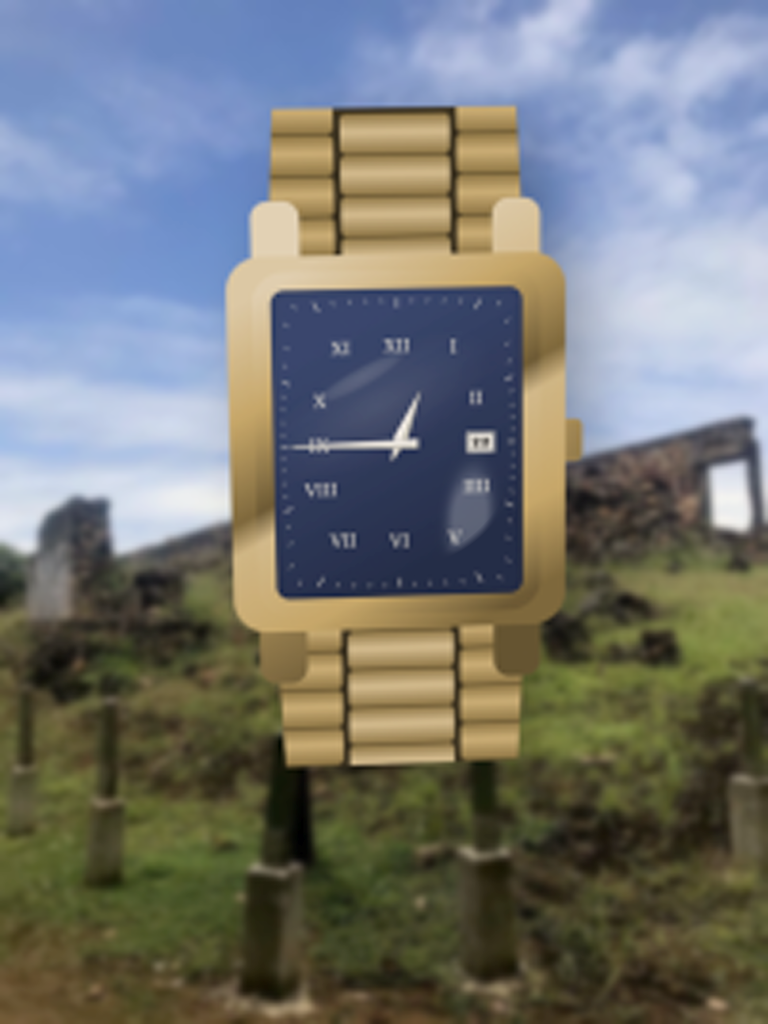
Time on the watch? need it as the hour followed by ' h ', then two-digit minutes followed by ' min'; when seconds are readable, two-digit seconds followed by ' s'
12 h 45 min
